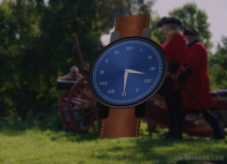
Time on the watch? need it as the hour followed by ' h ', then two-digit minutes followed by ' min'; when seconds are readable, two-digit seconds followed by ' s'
3 h 30 min
